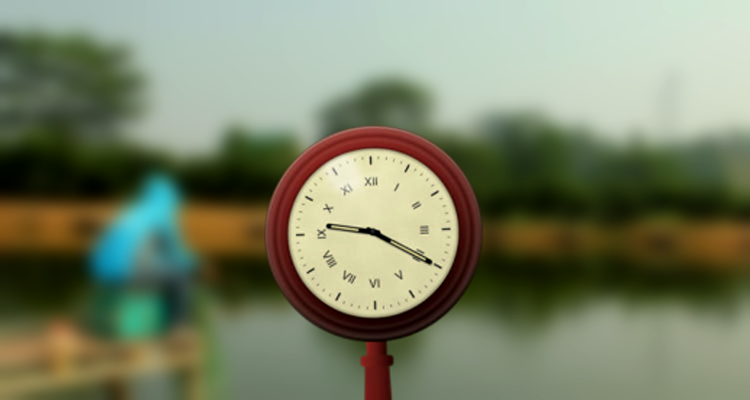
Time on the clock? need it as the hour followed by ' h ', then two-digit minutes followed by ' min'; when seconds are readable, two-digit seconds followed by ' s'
9 h 20 min
